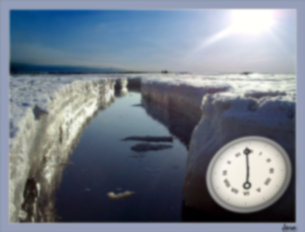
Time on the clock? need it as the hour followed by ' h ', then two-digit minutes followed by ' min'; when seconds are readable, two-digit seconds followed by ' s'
5 h 59 min
